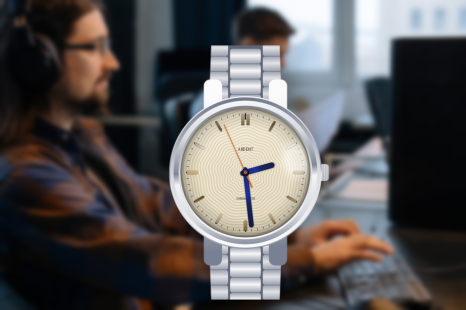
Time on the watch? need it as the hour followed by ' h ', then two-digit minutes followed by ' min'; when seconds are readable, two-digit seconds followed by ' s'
2 h 28 min 56 s
